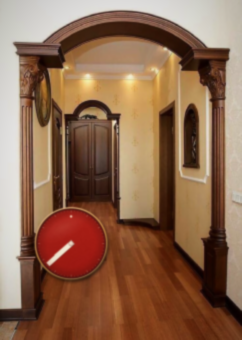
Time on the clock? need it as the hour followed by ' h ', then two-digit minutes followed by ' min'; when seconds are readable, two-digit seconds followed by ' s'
7 h 38 min
